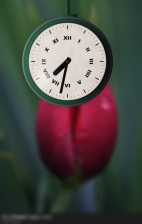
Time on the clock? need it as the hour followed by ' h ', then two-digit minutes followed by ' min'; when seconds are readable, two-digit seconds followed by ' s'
7 h 32 min
